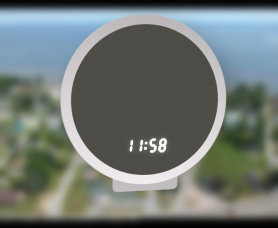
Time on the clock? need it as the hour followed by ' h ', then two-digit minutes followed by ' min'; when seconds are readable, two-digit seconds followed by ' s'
11 h 58 min
